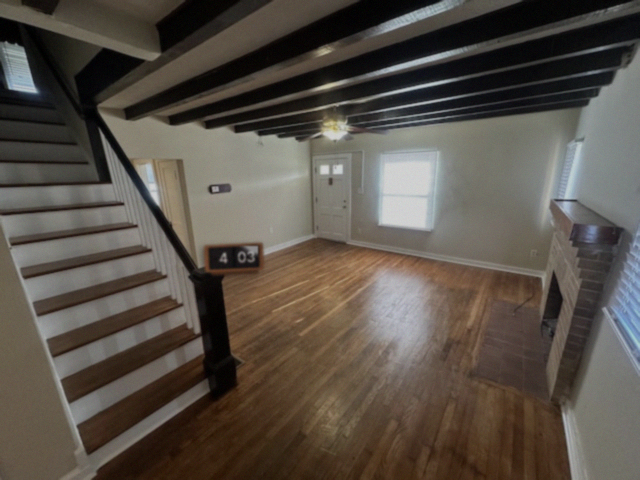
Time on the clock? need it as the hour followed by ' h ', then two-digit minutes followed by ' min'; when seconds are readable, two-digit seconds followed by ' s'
4 h 03 min
